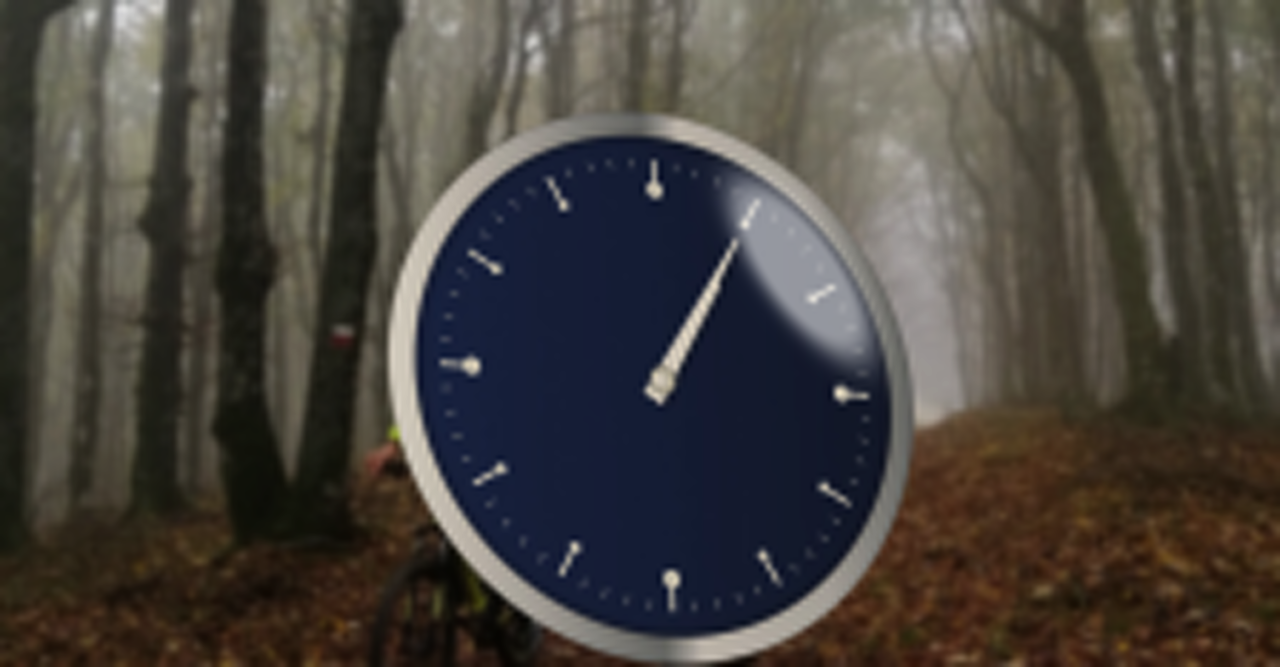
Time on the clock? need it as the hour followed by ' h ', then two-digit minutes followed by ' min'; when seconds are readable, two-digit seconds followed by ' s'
1 h 05 min
